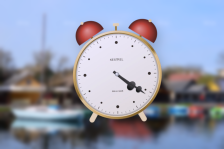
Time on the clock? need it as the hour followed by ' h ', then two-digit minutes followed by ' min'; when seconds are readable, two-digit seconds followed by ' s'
4 h 21 min
